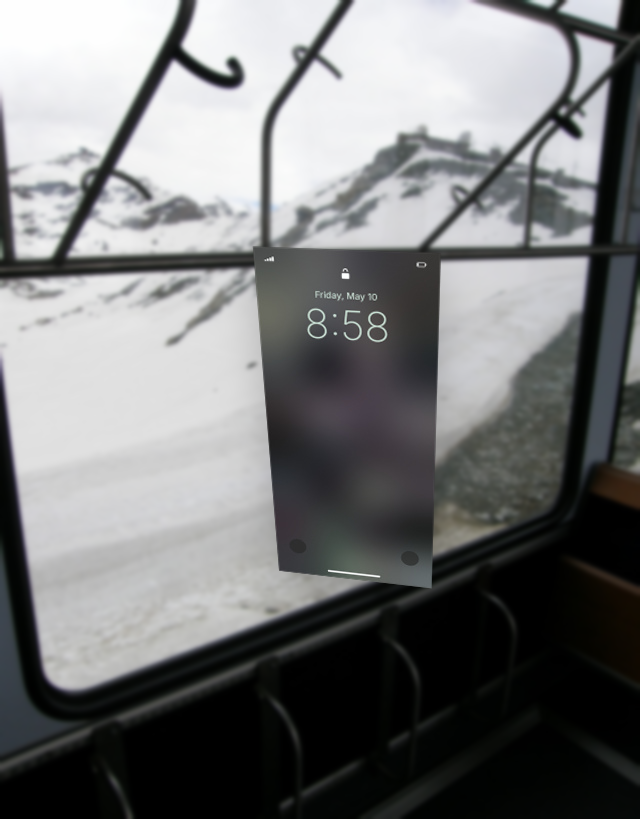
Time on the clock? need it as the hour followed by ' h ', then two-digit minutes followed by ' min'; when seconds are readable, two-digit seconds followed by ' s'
8 h 58 min
